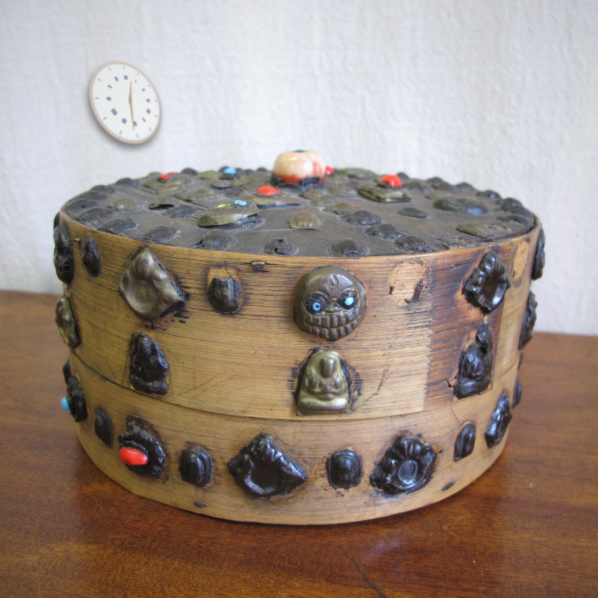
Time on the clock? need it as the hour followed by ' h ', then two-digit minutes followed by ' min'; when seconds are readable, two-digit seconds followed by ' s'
12 h 31 min
